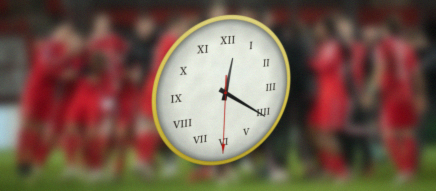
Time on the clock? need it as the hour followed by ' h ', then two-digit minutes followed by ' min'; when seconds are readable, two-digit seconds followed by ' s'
12 h 20 min 30 s
